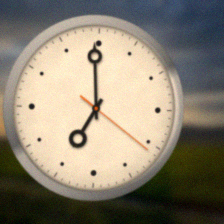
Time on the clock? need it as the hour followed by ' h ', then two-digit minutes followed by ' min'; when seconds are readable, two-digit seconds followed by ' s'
6 h 59 min 21 s
